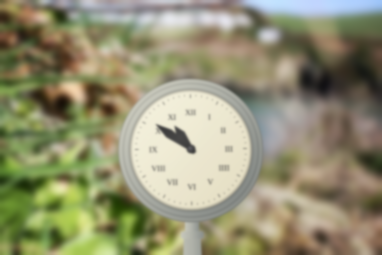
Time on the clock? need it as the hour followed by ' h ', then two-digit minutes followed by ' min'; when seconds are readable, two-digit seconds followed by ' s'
10 h 51 min
